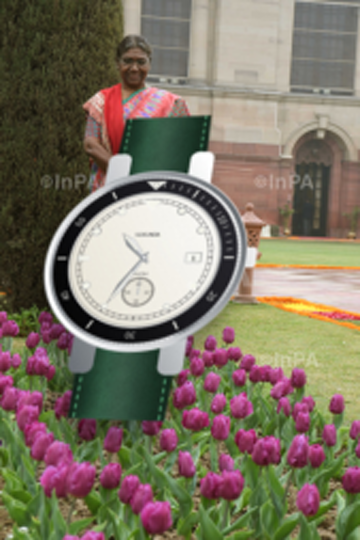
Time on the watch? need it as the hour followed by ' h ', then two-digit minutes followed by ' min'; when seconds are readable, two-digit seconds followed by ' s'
10 h 35 min
